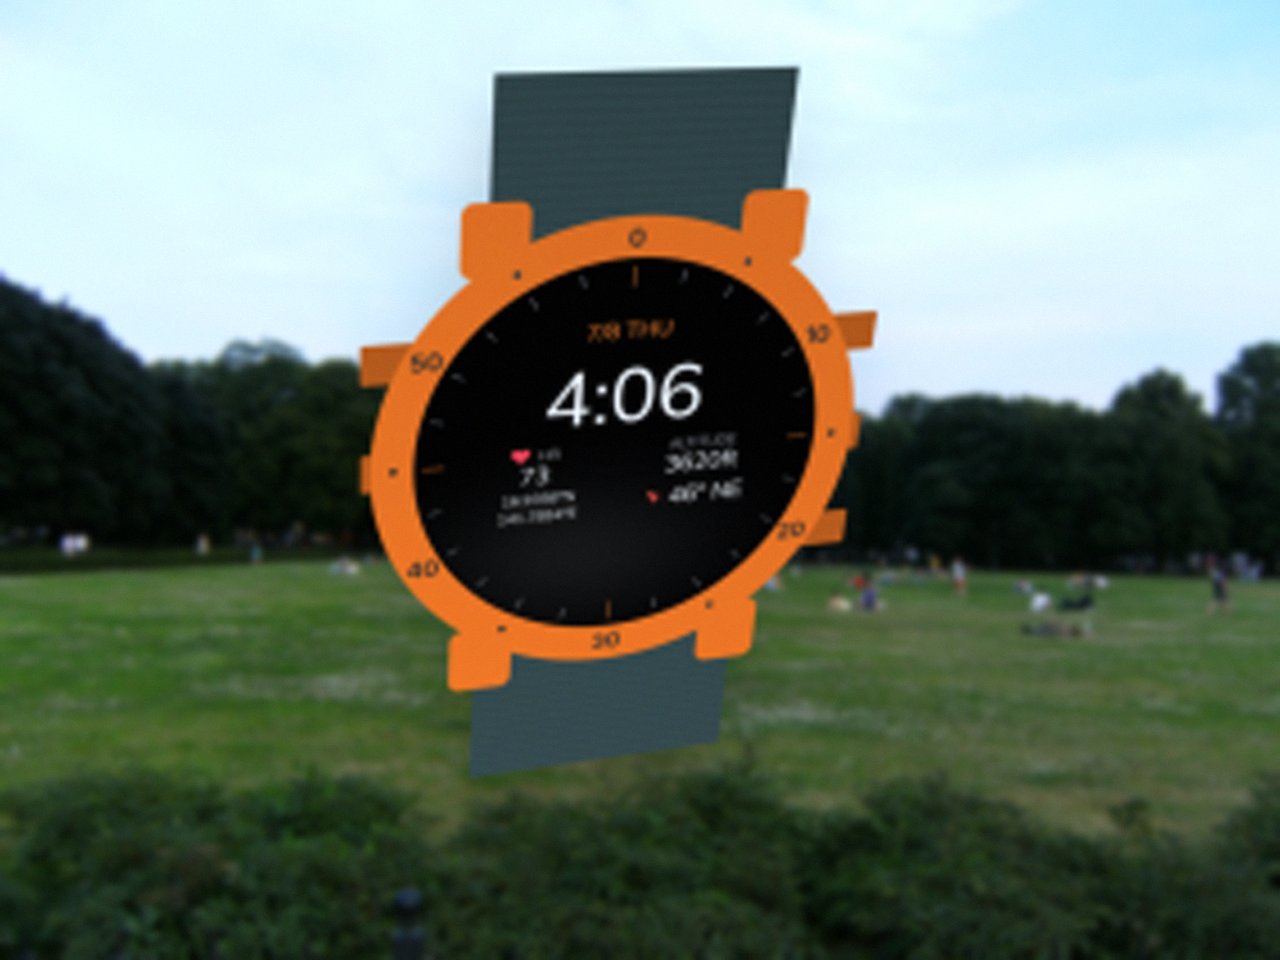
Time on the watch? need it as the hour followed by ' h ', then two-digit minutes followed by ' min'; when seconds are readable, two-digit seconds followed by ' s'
4 h 06 min
